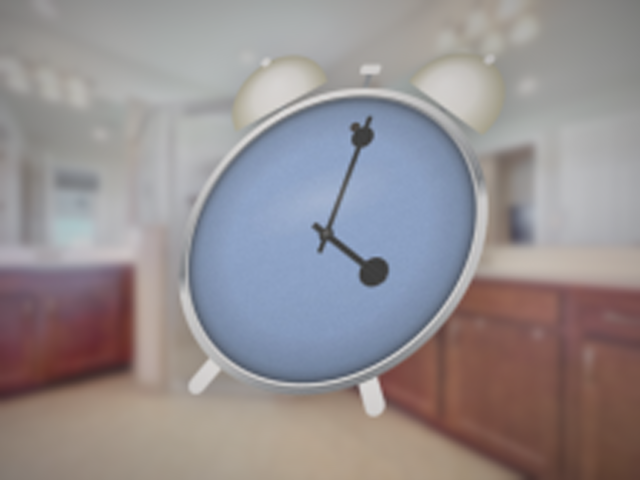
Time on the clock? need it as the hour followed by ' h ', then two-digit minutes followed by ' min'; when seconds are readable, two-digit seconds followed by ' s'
4 h 01 min
